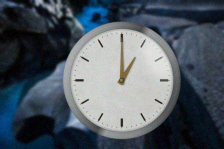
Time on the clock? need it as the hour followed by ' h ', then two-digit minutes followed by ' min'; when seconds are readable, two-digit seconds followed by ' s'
1 h 00 min
